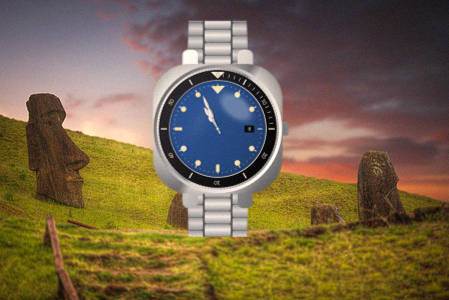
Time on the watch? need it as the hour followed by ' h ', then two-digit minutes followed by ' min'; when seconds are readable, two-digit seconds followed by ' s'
10 h 56 min
